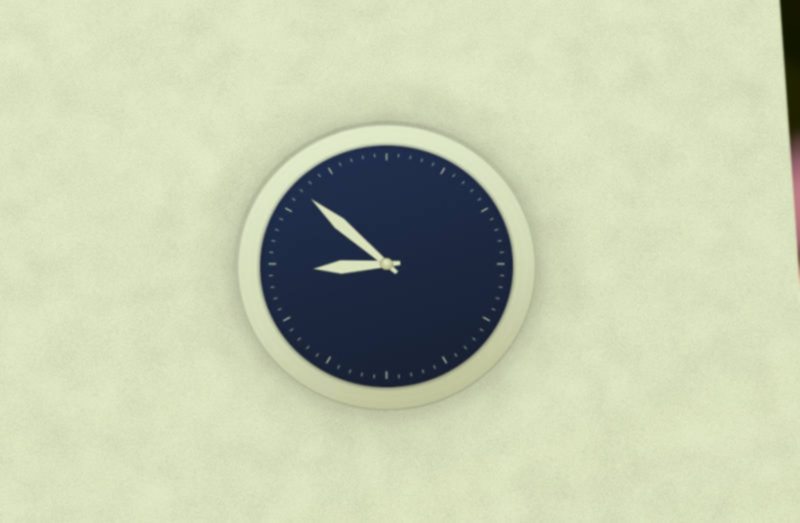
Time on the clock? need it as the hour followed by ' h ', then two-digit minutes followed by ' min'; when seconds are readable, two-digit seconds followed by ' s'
8 h 52 min
